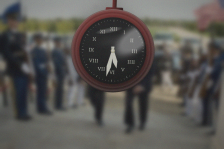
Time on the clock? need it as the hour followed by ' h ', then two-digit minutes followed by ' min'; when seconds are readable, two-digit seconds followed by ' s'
5 h 32 min
